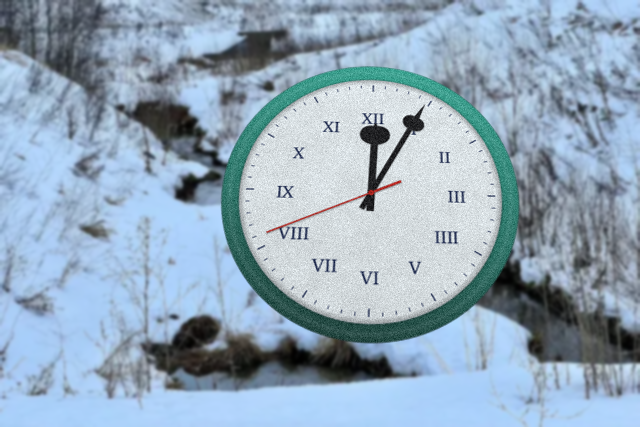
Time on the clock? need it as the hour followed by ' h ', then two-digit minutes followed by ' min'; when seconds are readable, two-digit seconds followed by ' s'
12 h 04 min 41 s
